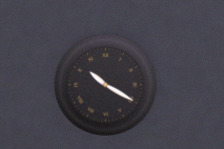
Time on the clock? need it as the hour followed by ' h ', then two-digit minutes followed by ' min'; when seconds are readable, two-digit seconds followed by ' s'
10 h 20 min
